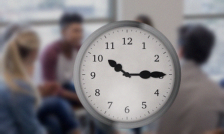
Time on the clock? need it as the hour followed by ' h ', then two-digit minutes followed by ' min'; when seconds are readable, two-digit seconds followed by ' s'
10 h 15 min
